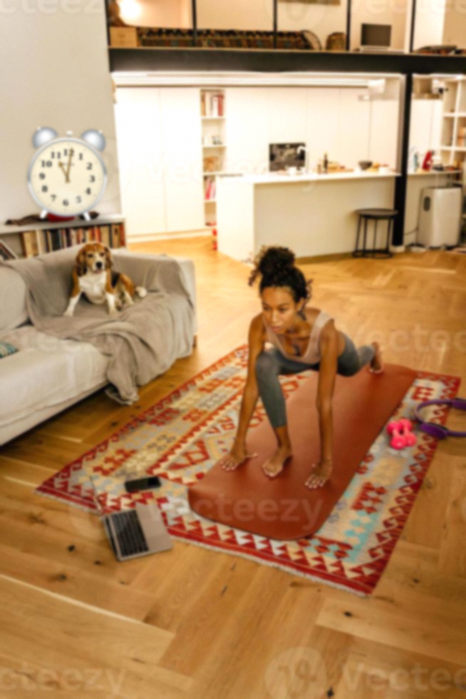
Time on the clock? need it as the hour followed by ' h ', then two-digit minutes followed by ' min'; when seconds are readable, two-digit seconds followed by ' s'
11 h 01 min
